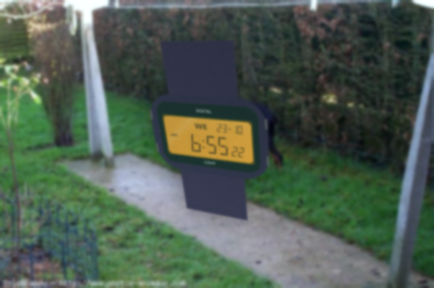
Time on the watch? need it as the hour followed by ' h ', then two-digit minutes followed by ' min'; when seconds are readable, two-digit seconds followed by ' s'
6 h 55 min
